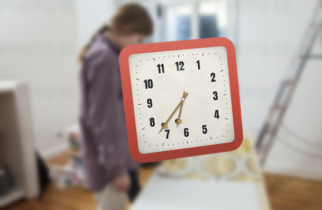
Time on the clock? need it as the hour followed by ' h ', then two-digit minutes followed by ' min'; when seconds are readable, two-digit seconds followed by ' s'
6 h 37 min
